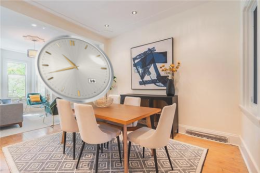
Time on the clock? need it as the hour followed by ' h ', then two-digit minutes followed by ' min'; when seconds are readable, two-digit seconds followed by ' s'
10 h 42 min
